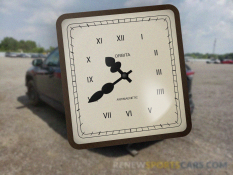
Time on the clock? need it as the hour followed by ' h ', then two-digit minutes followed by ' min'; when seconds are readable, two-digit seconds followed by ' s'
10 h 40 min
